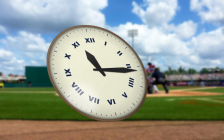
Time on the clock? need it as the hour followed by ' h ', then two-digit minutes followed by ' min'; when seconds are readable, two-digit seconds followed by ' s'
11 h 16 min
